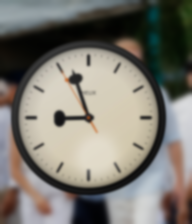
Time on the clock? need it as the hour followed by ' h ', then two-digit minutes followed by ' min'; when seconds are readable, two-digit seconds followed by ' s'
8 h 56 min 55 s
